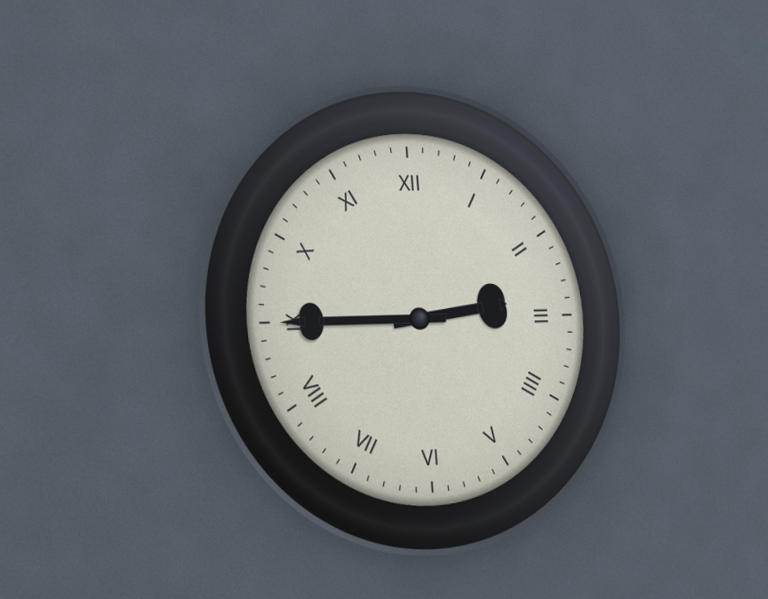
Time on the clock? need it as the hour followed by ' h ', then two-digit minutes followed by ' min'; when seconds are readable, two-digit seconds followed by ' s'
2 h 45 min
